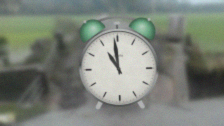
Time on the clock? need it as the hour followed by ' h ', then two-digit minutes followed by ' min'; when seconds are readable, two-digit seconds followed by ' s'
10 h 59 min
